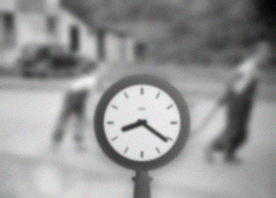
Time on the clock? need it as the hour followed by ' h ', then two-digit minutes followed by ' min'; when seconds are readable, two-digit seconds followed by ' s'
8 h 21 min
